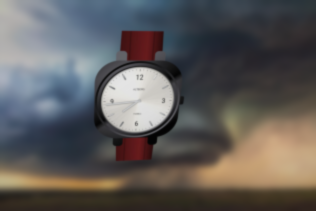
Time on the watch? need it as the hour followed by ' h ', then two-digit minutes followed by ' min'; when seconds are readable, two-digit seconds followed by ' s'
7 h 44 min
